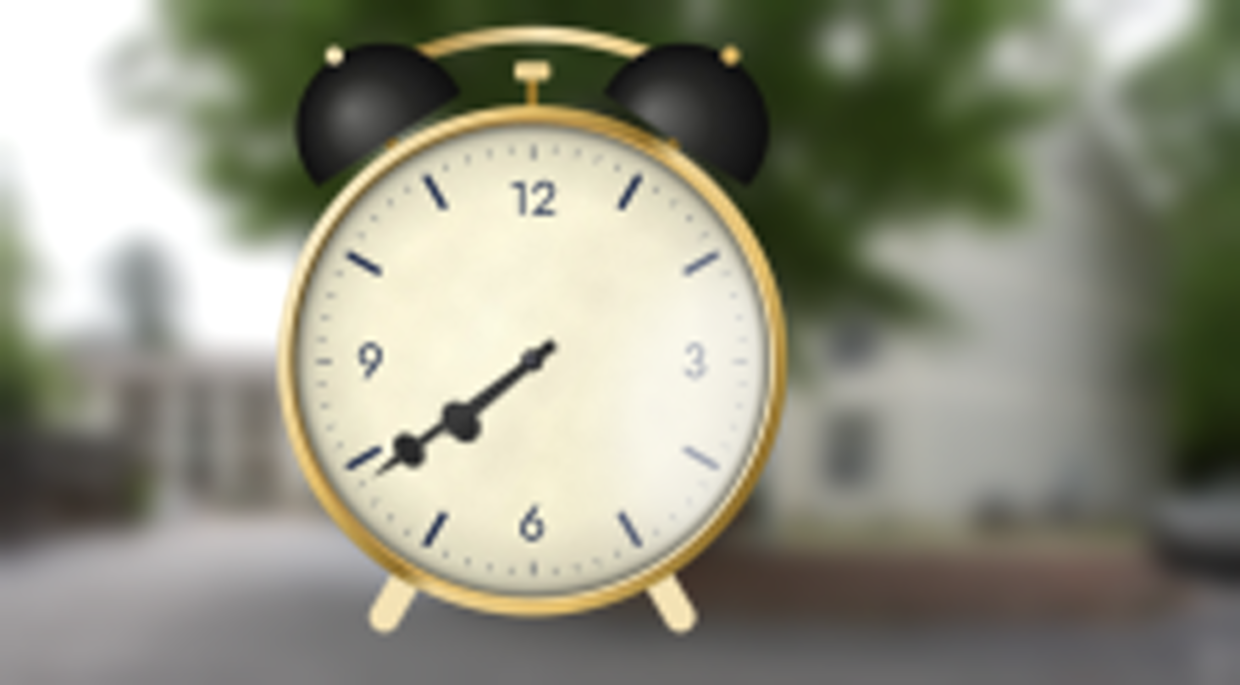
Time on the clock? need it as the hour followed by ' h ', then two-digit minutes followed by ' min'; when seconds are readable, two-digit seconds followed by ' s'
7 h 39 min
